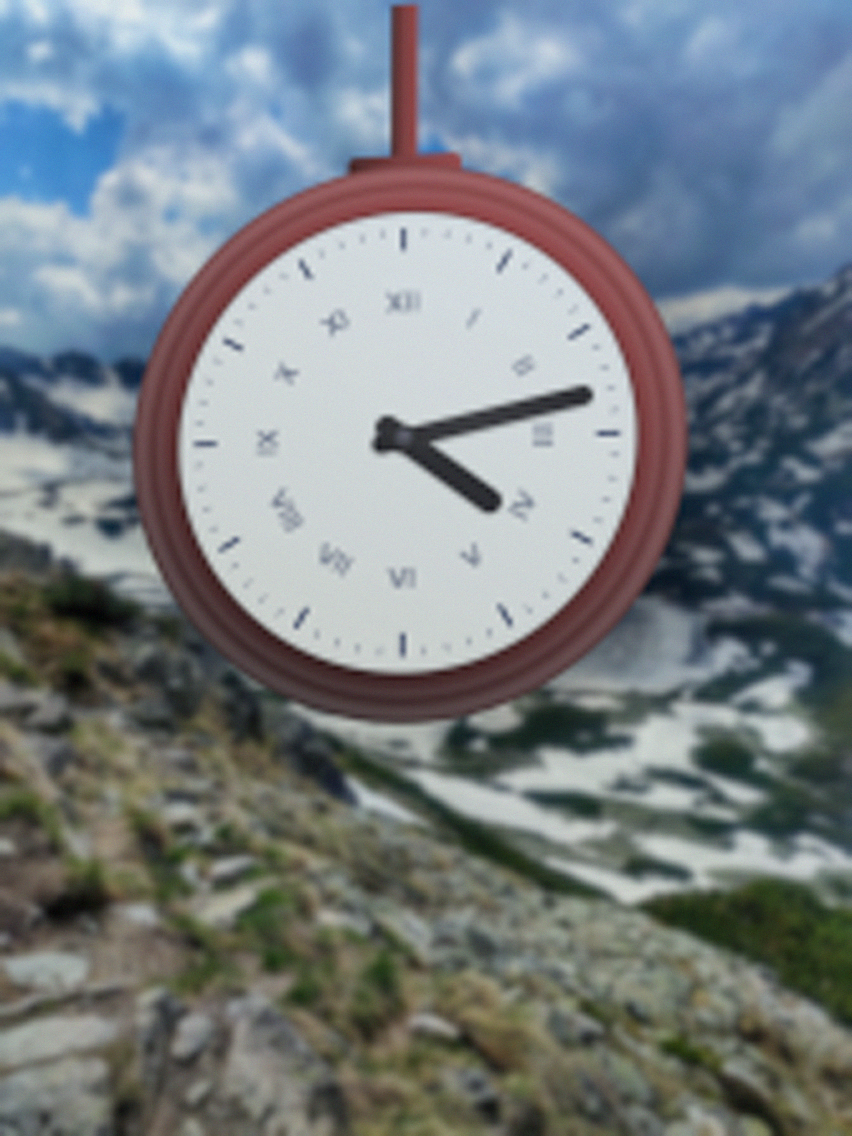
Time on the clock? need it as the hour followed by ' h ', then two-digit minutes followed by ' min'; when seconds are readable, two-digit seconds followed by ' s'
4 h 13 min
